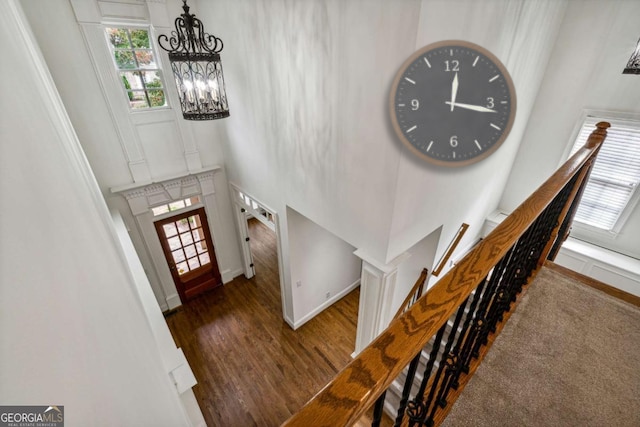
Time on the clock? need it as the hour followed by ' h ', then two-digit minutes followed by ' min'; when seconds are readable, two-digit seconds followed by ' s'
12 h 17 min
